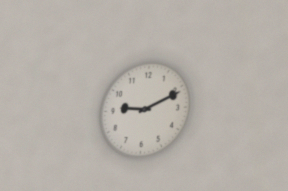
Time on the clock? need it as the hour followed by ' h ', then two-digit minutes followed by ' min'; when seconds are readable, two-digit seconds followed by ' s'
9 h 11 min
